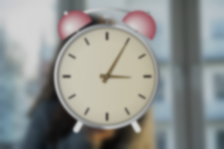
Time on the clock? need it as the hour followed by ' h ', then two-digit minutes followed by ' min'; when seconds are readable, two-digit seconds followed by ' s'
3 h 05 min
